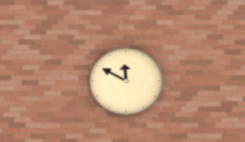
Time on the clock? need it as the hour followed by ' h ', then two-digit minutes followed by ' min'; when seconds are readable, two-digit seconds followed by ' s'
11 h 50 min
